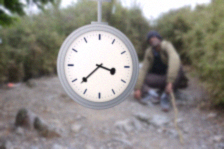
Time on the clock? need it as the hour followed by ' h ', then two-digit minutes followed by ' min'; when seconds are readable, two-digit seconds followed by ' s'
3 h 38 min
